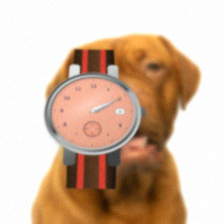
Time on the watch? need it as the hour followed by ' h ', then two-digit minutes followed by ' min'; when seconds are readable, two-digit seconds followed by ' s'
2 h 10 min
